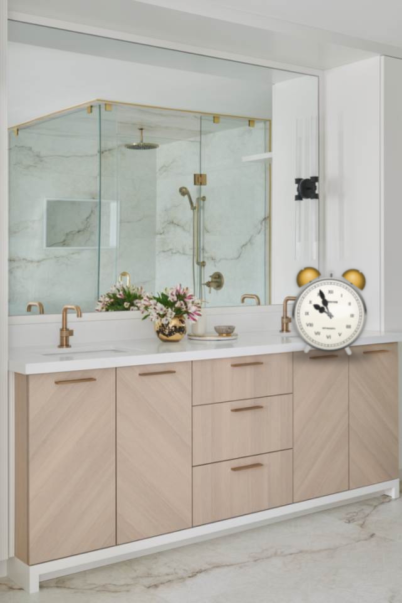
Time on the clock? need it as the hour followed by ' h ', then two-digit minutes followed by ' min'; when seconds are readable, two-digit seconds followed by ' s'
9 h 56 min
